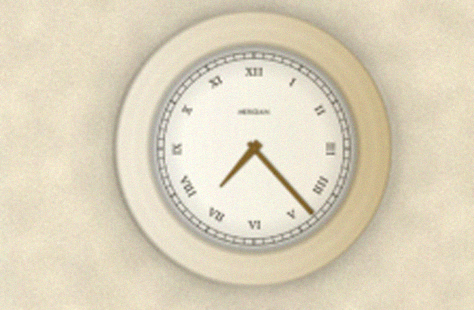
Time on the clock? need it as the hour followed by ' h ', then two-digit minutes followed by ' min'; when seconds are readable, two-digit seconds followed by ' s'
7 h 23 min
